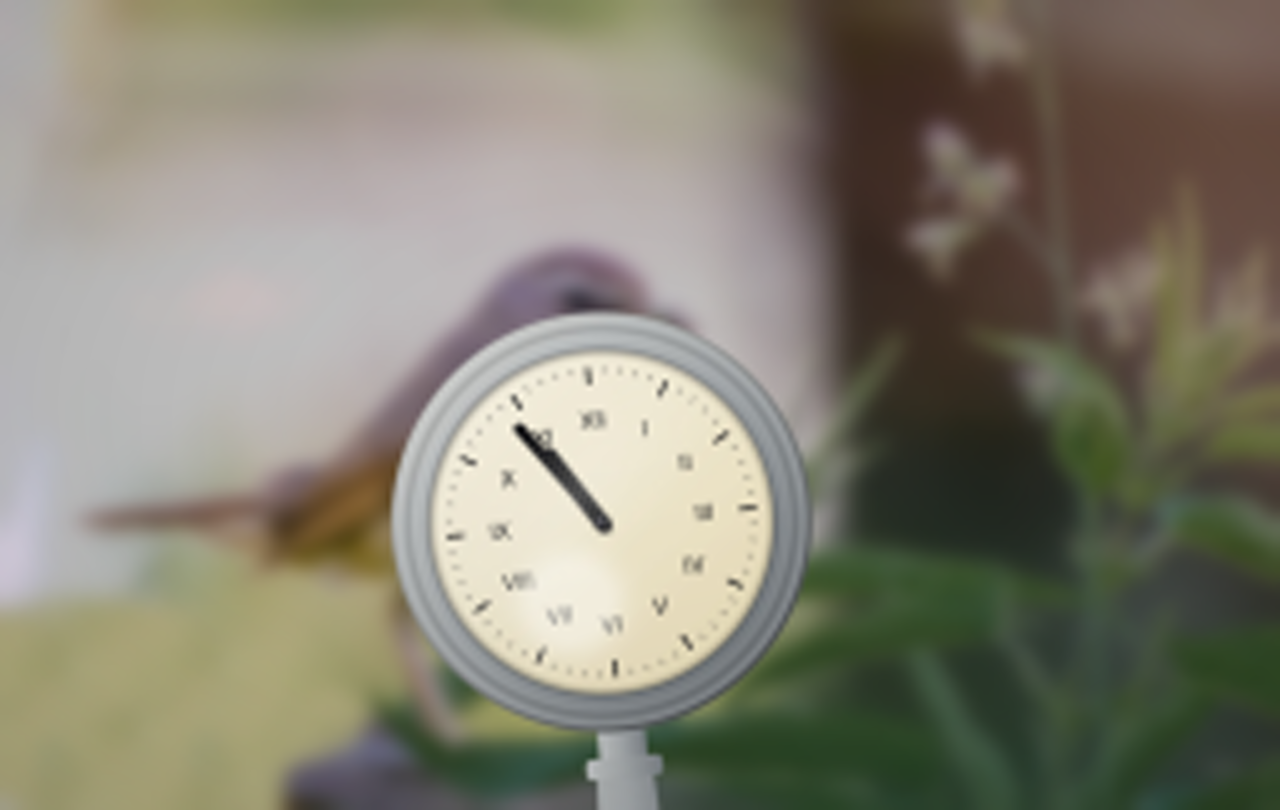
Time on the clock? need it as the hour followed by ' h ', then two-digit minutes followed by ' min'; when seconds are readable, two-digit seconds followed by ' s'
10 h 54 min
